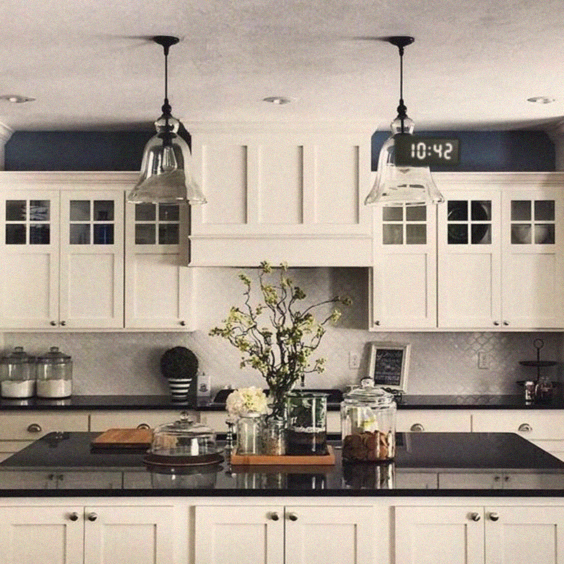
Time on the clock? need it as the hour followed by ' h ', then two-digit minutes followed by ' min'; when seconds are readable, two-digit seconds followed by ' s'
10 h 42 min
